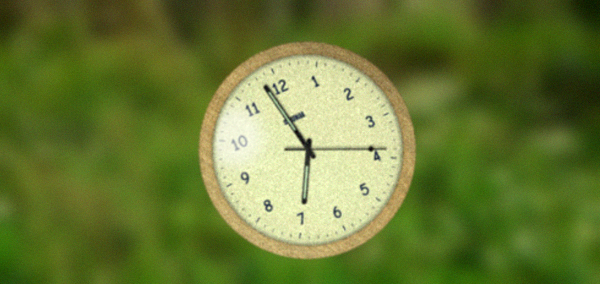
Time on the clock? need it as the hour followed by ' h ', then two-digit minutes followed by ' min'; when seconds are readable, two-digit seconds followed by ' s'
6 h 58 min 19 s
